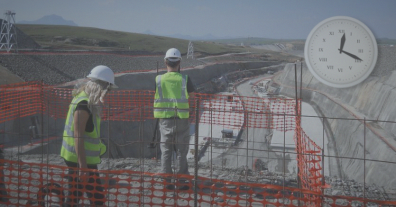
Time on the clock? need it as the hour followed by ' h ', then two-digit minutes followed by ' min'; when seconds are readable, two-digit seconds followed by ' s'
12 h 19 min
